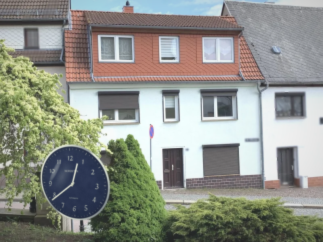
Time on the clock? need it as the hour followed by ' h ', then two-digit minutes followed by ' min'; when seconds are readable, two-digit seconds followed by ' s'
12 h 39 min
